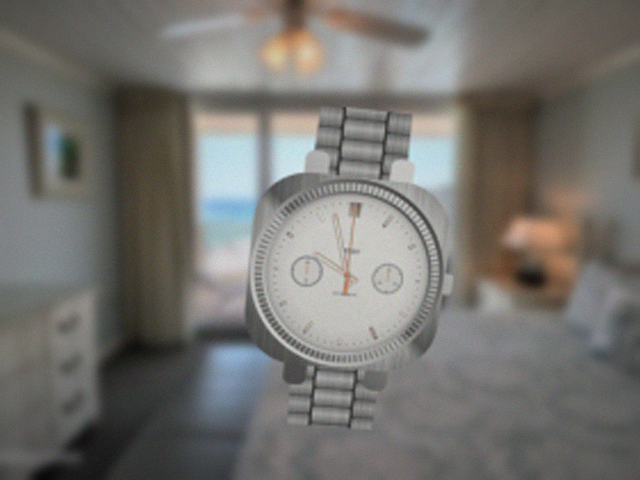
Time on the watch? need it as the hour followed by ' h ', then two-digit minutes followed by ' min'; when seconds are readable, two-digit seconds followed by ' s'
9 h 57 min
